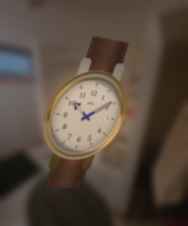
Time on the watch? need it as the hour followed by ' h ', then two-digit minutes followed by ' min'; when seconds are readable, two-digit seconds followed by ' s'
10 h 09 min
